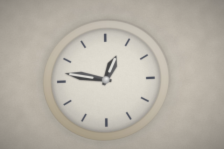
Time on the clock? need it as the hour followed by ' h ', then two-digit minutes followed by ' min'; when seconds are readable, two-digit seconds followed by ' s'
12 h 47 min
